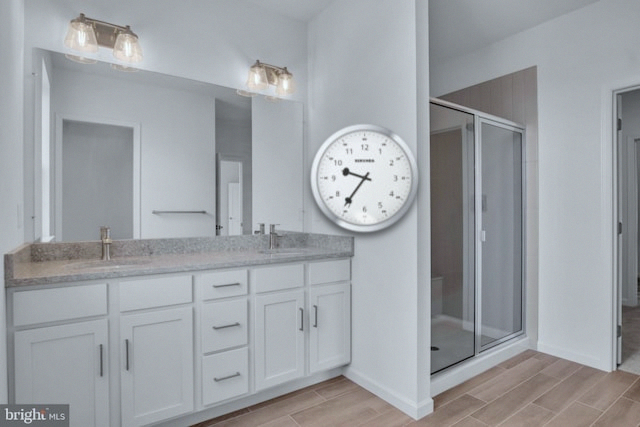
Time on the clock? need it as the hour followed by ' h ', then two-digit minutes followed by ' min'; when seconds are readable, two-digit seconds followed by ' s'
9 h 36 min
